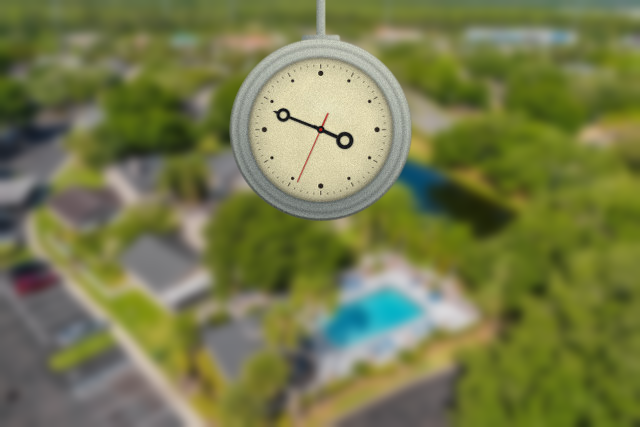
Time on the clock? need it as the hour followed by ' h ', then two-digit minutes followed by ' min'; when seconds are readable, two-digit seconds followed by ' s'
3 h 48 min 34 s
